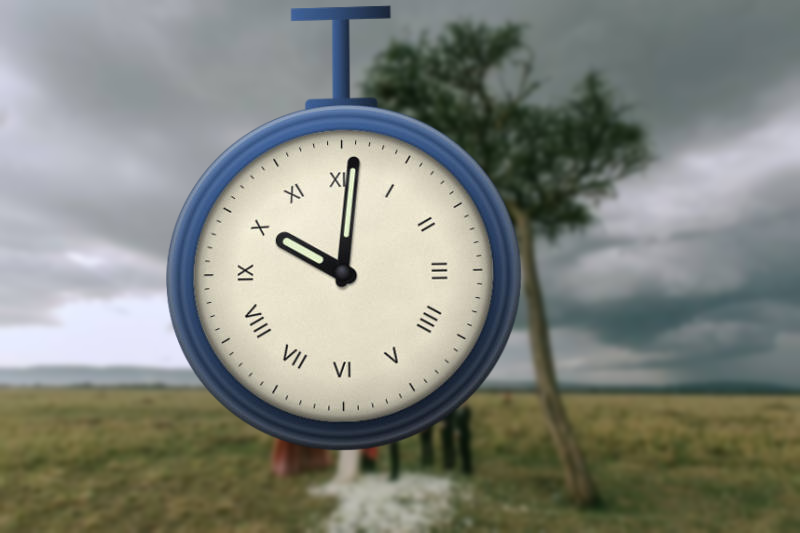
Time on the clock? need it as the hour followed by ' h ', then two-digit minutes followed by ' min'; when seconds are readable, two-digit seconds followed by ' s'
10 h 01 min
